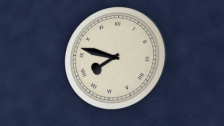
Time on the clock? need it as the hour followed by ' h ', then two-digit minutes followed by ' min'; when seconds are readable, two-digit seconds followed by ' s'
7 h 47 min
